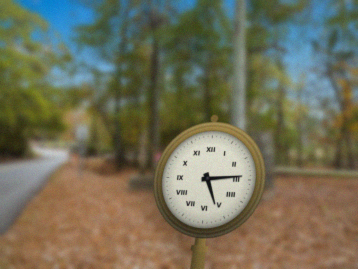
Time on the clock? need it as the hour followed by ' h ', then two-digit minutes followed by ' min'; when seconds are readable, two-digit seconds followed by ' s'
5 h 14 min
